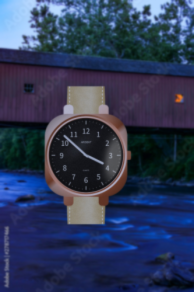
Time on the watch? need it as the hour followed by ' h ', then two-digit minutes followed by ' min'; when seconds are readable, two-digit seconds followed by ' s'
3 h 52 min
